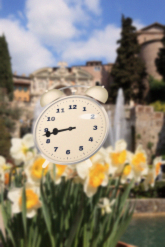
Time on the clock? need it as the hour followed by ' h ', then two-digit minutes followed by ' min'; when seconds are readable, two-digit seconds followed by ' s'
8 h 43 min
